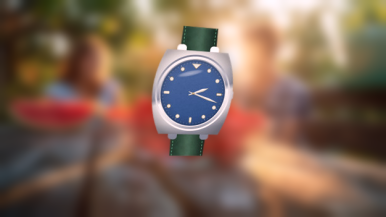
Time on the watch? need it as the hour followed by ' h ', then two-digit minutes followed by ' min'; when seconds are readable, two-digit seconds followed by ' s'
2 h 18 min
